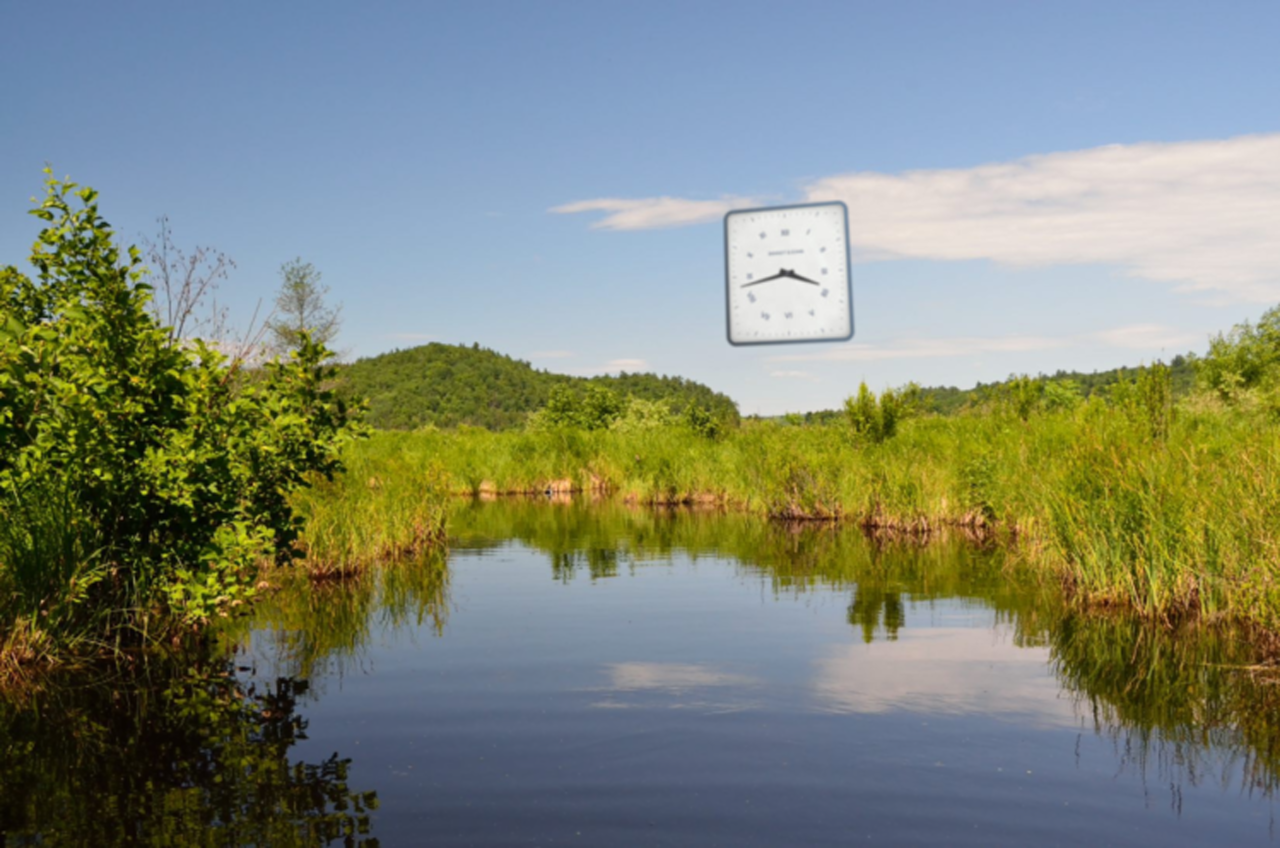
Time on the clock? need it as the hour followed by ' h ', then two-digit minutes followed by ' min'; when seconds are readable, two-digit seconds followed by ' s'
3 h 43 min
